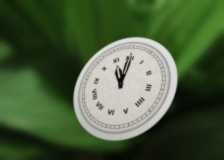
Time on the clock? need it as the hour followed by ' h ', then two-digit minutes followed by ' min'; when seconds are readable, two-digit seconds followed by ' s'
11 h 00 min
